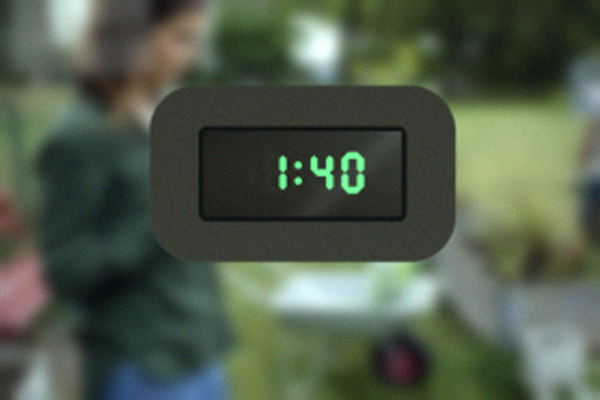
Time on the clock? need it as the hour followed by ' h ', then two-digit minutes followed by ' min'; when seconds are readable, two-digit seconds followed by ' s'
1 h 40 min
